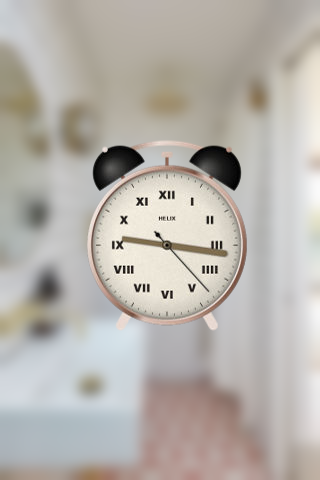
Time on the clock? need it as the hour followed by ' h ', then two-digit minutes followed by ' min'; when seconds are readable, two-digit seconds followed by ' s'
9 h 16 min 23 s
